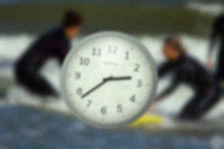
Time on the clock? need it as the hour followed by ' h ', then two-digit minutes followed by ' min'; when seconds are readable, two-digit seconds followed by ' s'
2 h 38 min
